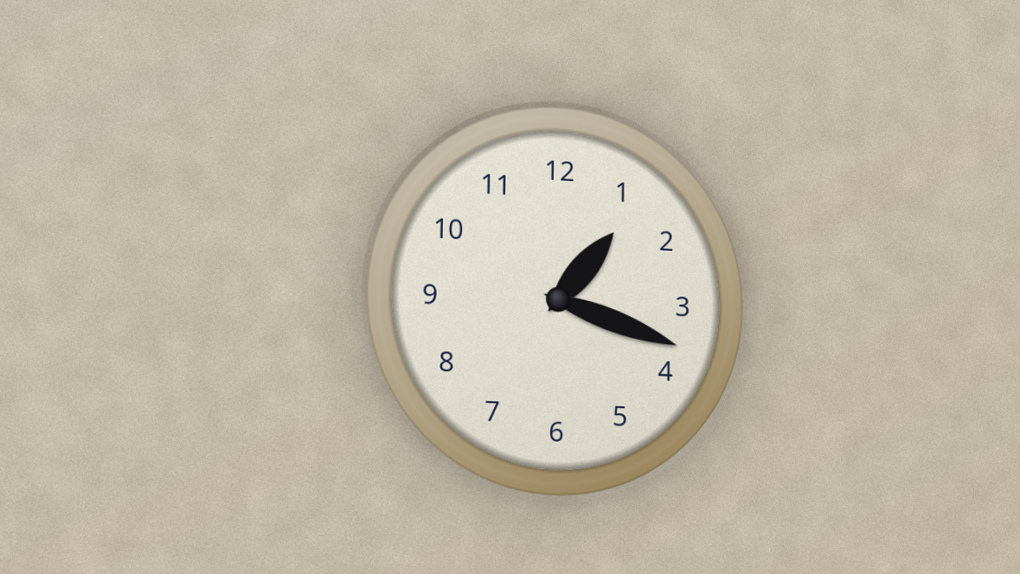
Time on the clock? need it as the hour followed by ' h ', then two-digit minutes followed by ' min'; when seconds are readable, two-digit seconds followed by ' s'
1 h 18 min
